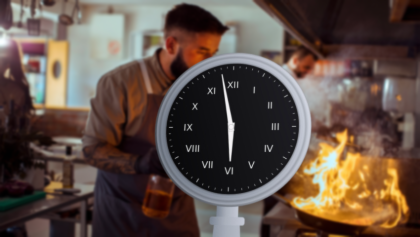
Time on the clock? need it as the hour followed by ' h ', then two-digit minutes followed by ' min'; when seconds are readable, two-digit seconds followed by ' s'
5 h 58 min
